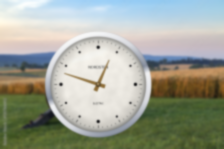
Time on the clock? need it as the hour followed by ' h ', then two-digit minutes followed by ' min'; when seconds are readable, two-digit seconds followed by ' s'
12 h 48 min
